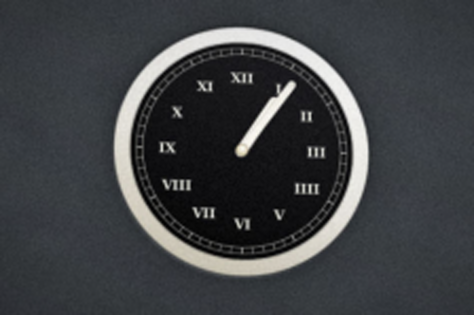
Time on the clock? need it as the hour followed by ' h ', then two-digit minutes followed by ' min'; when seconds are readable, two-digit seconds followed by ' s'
1 h 06 min
